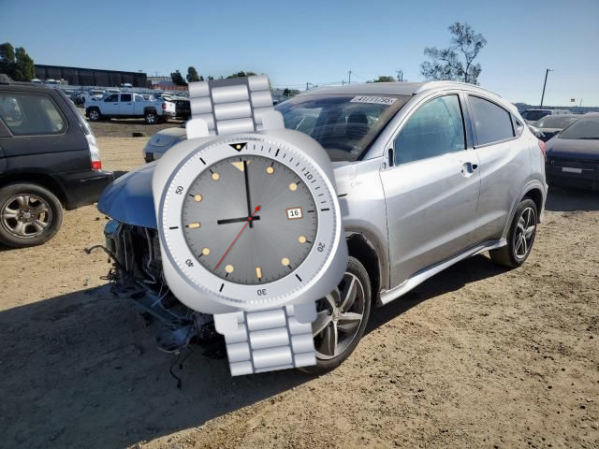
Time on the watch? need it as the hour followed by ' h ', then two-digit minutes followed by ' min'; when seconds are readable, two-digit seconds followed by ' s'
9 h 00 min 37 s
